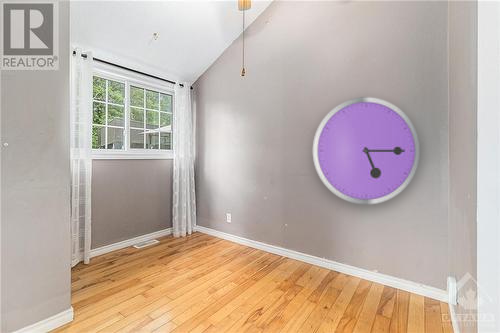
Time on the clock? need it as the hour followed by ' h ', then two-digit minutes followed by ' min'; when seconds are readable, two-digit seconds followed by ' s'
5 h 15 min
